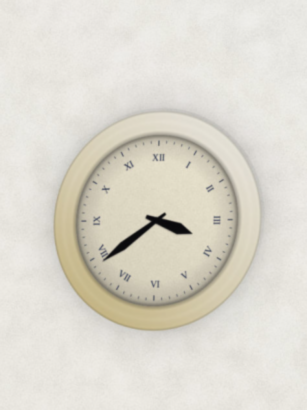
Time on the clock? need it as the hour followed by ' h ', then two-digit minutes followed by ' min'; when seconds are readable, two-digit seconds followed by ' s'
3 h 39 min
